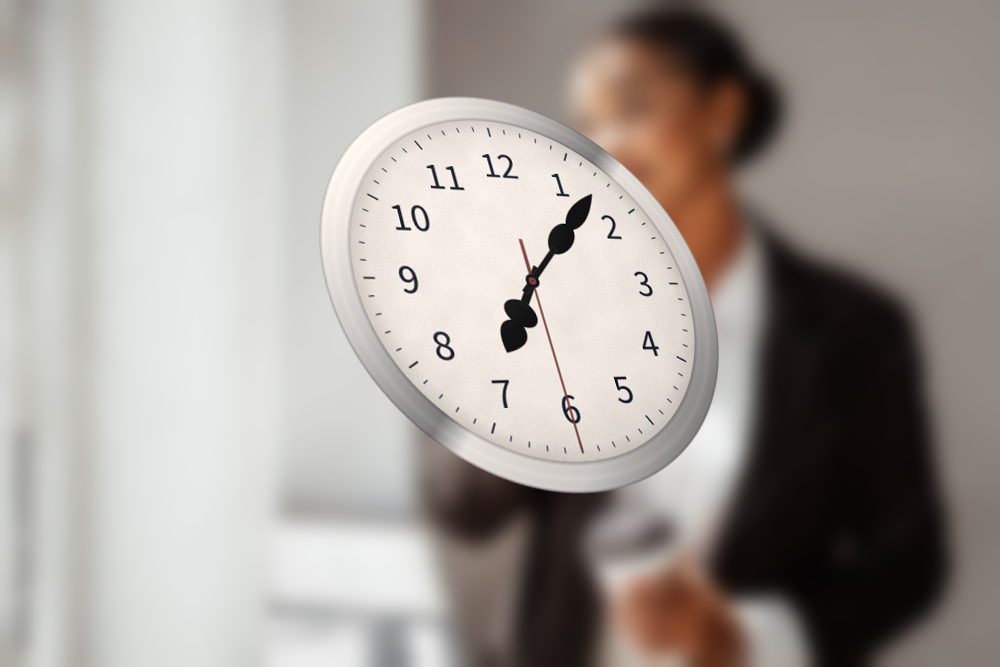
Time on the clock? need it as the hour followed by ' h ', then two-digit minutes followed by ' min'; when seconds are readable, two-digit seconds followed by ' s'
7 h 07 min 30 s
